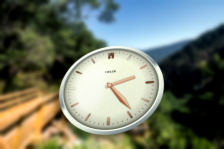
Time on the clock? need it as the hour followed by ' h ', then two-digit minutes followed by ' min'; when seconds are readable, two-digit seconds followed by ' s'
2 h 24 min
